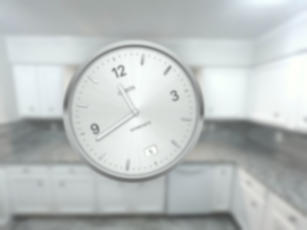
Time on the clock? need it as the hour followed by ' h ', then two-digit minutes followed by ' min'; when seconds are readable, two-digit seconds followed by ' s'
11 h 43 min
